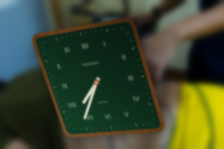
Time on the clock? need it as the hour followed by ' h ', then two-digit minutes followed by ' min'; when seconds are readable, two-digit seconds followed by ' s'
7 h 36 min
